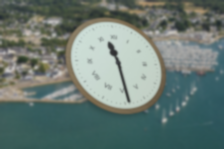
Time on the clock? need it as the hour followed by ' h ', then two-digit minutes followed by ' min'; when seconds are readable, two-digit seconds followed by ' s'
11 h 29 min
